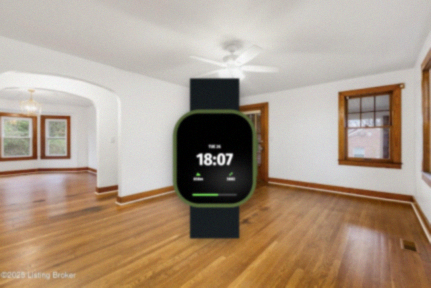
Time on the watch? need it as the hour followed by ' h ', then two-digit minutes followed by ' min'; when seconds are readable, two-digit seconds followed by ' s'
18 h 07 min
